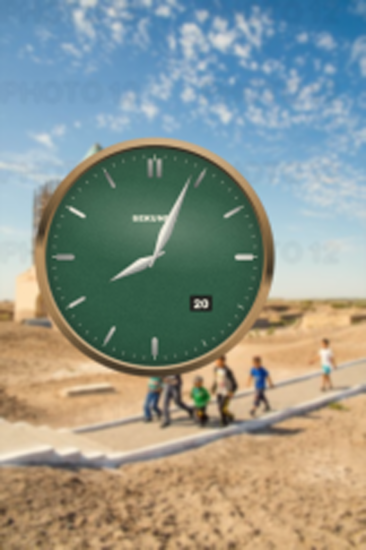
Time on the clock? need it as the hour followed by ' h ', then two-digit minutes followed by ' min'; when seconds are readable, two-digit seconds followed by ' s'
8 h 04 min
